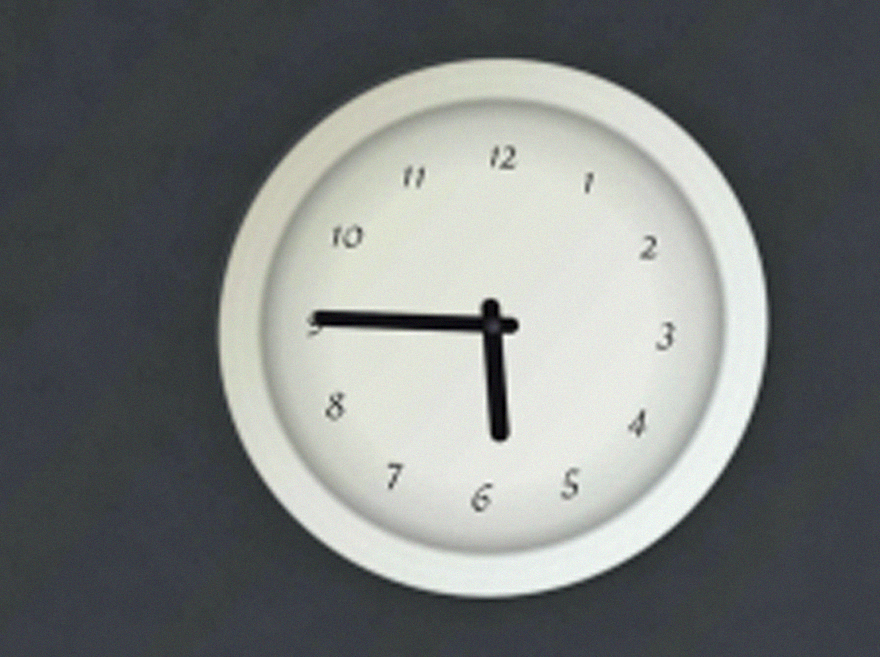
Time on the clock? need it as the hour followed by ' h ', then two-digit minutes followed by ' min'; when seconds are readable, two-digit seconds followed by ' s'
5 h 45 min
